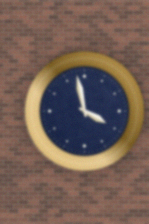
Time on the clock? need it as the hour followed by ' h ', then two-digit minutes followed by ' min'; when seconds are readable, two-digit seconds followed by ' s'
3 h 58 min
